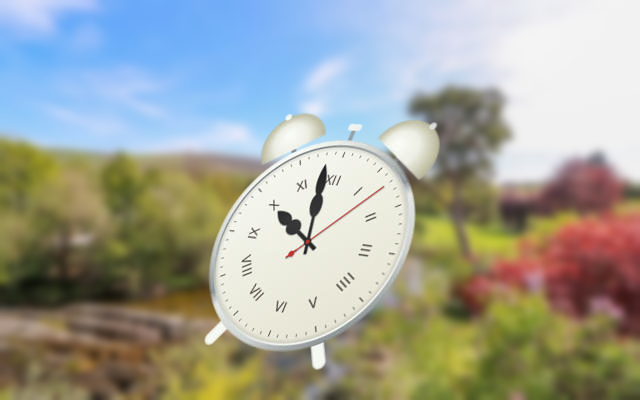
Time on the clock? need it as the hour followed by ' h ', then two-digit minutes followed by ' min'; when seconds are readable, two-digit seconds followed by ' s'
9 h 58 min 07 s
